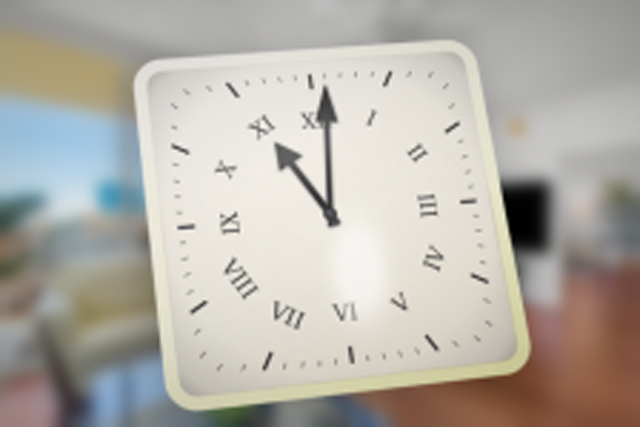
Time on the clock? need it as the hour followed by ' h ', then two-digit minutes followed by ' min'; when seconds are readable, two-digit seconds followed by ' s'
11 h 01 min
